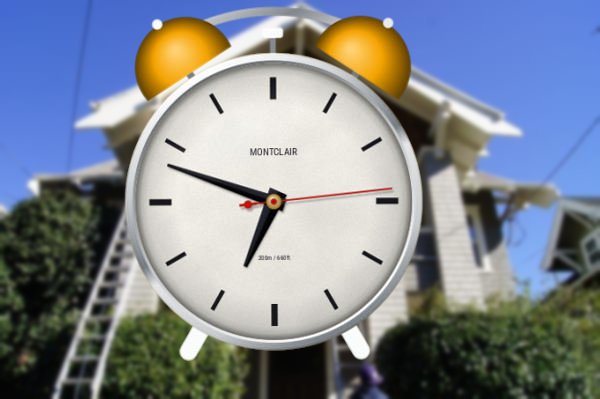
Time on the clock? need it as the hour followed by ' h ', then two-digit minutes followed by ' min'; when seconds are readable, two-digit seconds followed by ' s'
6 h 48 min 14 s
